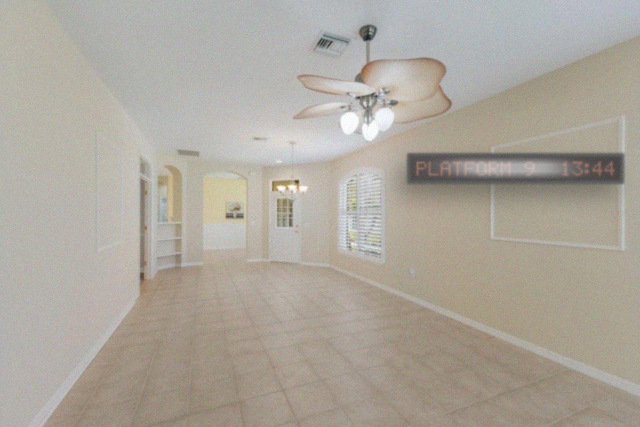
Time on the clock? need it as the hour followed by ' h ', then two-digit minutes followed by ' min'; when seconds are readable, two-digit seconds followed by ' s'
13 h 44 min
